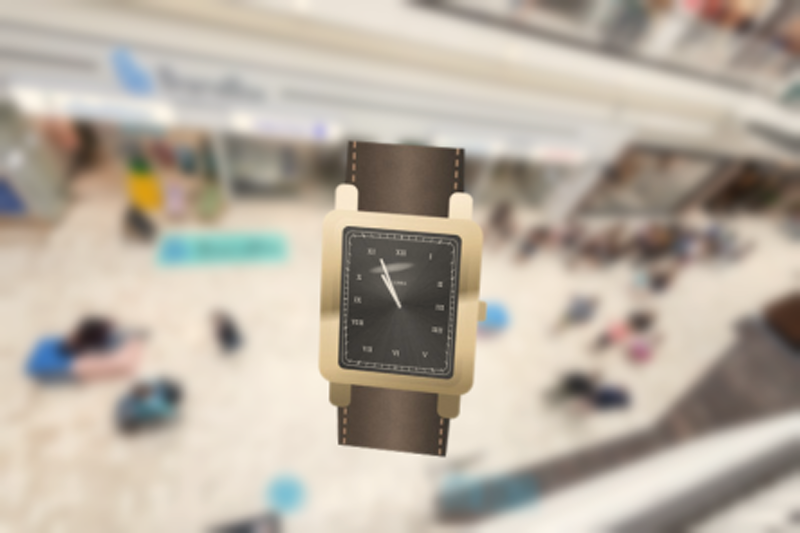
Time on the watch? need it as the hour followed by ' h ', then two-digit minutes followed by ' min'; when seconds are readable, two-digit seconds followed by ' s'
10 h 56 min
